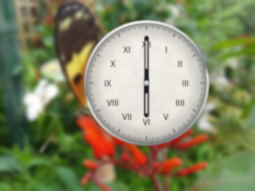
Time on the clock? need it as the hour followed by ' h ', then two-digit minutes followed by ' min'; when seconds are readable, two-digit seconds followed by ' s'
6 h 00 min
